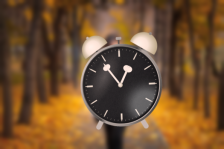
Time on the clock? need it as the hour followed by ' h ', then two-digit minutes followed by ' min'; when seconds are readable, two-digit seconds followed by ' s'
12 h 54 min
